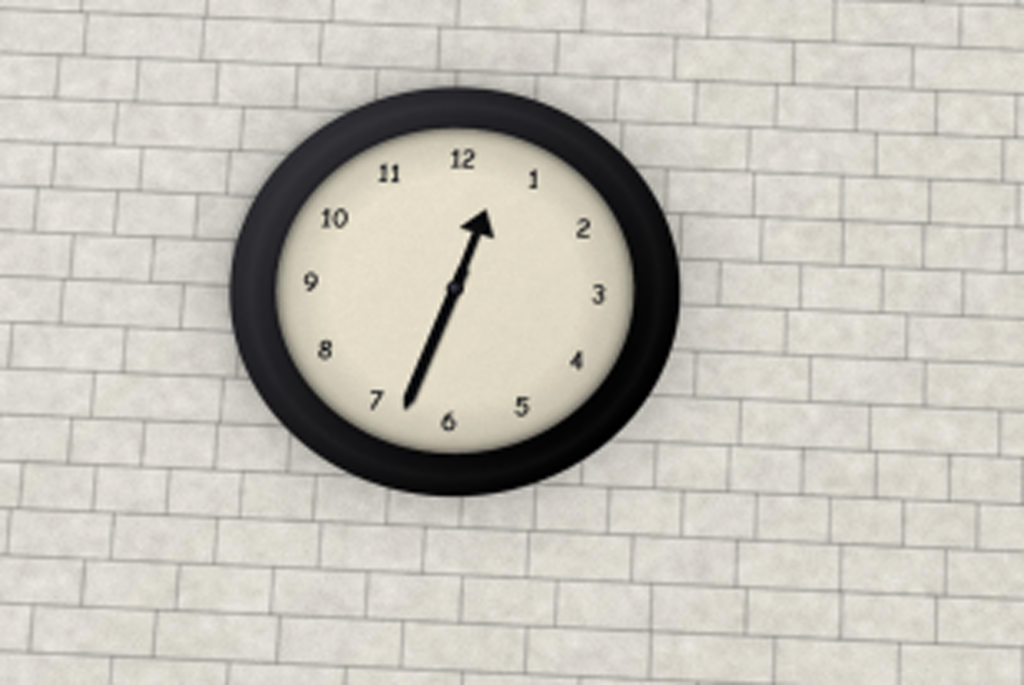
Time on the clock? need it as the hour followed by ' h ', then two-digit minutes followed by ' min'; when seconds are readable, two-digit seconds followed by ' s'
12 h 33 min
